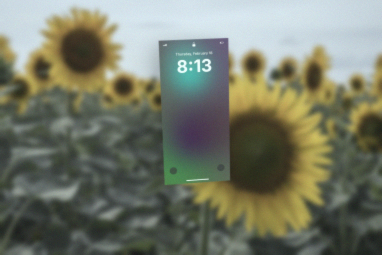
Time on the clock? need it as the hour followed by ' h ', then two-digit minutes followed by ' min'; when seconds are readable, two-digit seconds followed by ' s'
8 h 13 min
